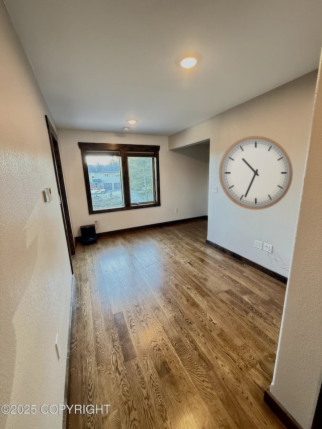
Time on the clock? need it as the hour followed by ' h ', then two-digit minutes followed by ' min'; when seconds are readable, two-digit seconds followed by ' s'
10 h 34 min
